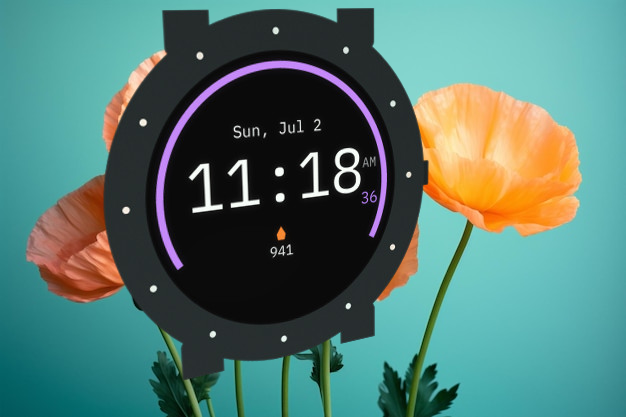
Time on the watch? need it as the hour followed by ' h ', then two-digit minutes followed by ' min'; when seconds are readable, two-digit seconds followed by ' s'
11 h 18 min 36 s
